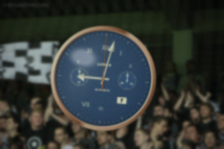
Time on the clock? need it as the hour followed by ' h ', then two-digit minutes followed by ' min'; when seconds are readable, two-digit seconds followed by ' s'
9 h 02 min
